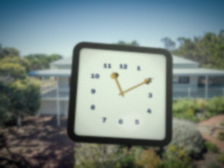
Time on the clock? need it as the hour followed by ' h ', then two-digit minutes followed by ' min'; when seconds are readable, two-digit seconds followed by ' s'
11 h 10 min
